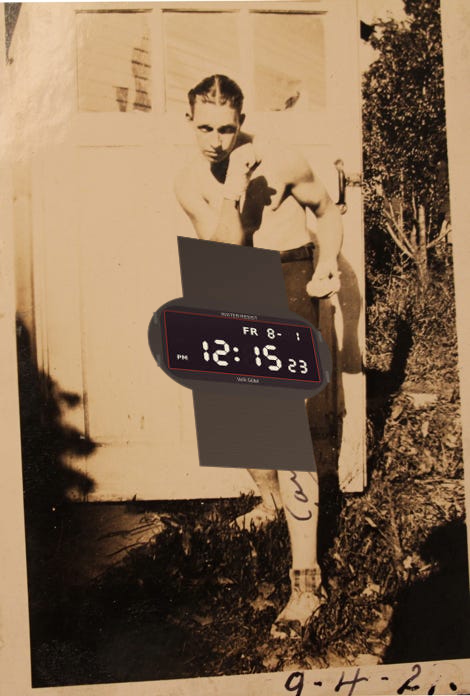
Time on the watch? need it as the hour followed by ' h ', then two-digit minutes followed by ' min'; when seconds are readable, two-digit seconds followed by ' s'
12 h 15 min 23 s
